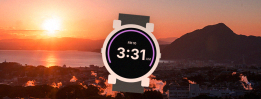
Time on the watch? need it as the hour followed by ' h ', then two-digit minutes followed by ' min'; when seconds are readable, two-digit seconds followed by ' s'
3 h 31 min
